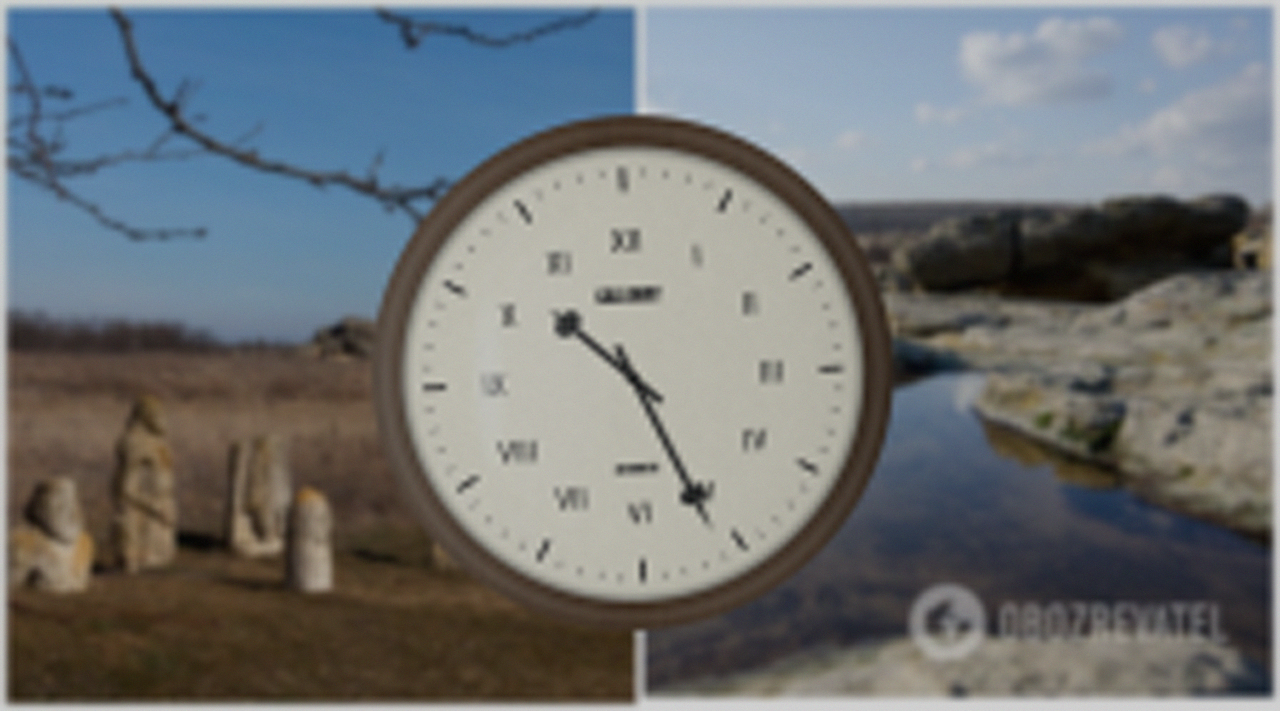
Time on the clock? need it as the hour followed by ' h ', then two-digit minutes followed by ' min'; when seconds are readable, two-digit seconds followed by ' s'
10 h 26 min
